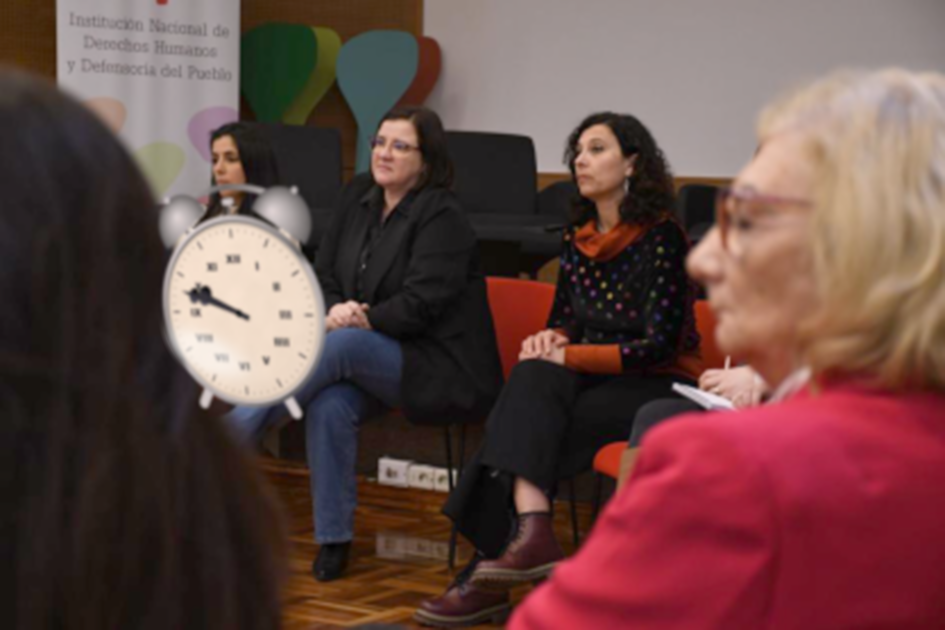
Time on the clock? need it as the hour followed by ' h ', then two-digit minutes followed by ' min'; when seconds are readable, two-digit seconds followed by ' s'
9 h 48 min
